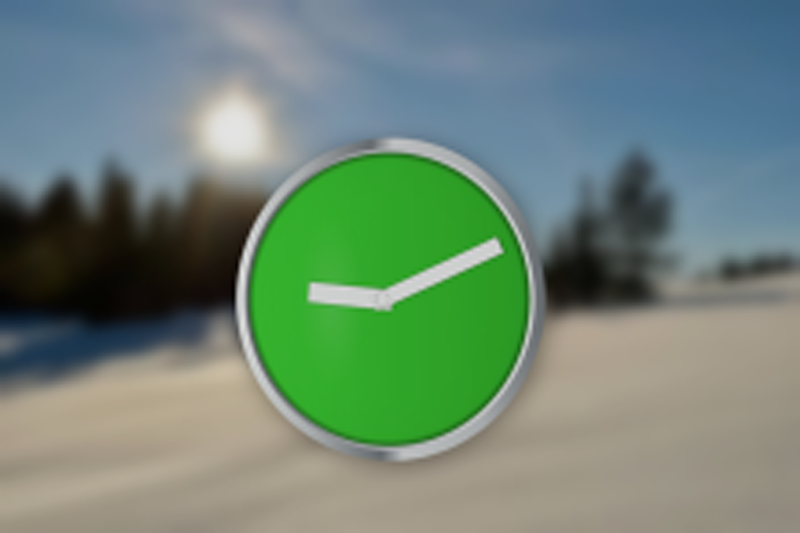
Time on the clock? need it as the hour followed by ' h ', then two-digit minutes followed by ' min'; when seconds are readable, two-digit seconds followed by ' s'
9 h 11 min
